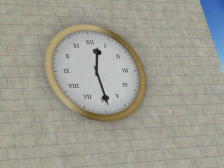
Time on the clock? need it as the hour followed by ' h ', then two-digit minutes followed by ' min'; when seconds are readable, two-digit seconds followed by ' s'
12 h 29 min
